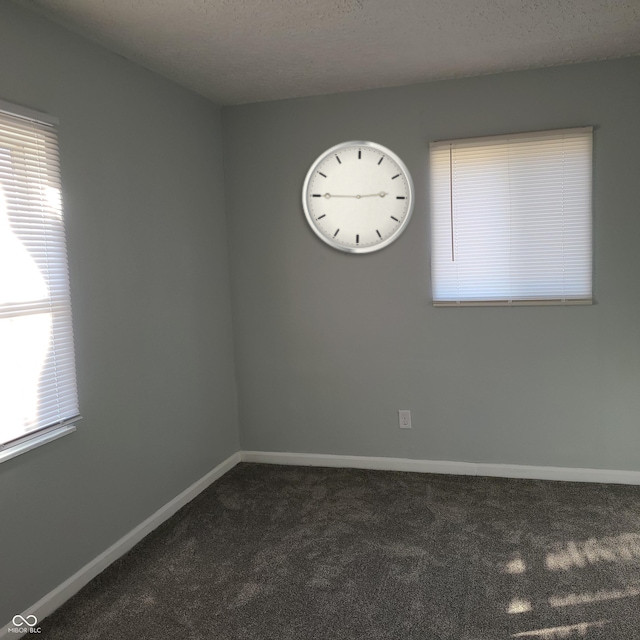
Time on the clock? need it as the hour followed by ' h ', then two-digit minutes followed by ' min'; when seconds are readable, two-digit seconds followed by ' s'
2 h 45 min
